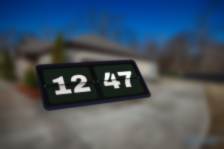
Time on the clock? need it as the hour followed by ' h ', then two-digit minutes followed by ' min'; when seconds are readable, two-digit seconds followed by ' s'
12 h 47 min
